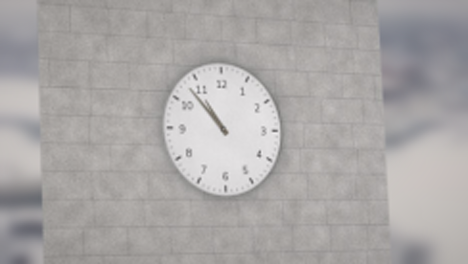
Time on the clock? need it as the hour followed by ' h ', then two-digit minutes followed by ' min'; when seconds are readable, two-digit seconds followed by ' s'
10 h 53 min
